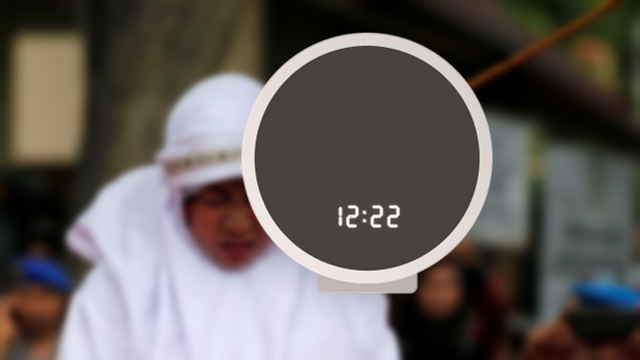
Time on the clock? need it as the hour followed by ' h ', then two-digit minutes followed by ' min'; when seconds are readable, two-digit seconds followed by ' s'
12 h 22 min
